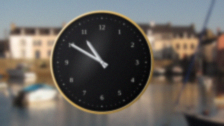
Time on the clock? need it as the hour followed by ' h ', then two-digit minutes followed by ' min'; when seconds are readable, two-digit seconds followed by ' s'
10 h 50 min
